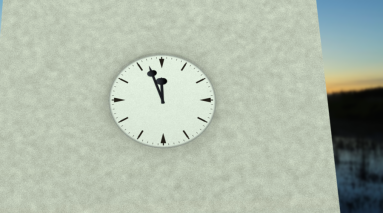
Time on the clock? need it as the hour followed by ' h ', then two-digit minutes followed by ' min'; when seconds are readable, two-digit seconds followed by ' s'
11 h 57 min
